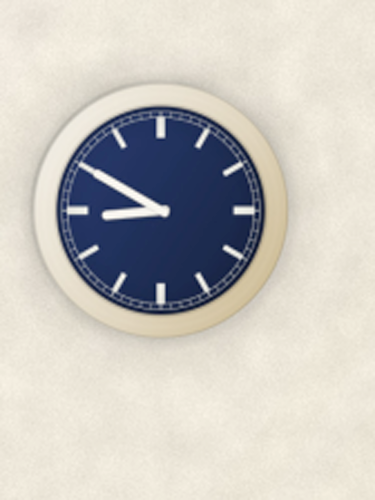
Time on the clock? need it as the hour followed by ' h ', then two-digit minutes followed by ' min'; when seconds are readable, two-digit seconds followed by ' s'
8 h 50 min
